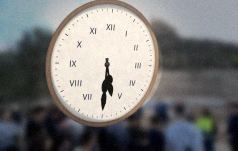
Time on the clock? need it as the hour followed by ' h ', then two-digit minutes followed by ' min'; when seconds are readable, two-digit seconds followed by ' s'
5 h 30 min
